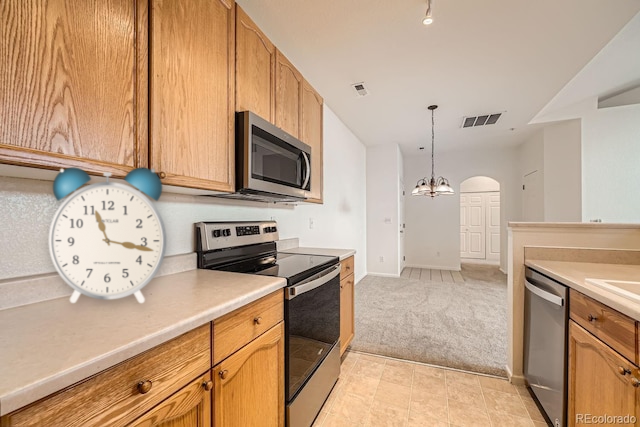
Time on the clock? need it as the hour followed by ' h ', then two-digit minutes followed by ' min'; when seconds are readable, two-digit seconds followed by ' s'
11 h 17 min
